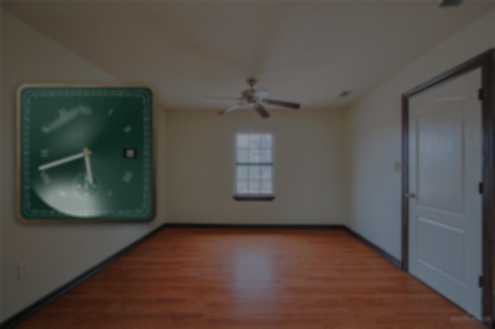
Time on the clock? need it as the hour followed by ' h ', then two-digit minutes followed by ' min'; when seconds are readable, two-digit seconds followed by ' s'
5 h 42 min
